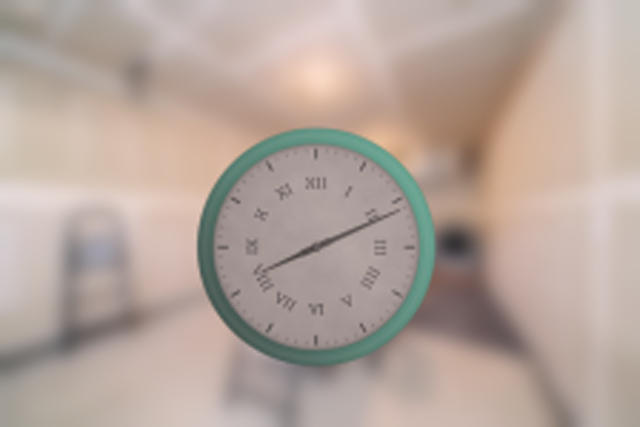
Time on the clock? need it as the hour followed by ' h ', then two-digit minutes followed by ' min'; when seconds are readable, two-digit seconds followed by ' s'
8 h 11 min
